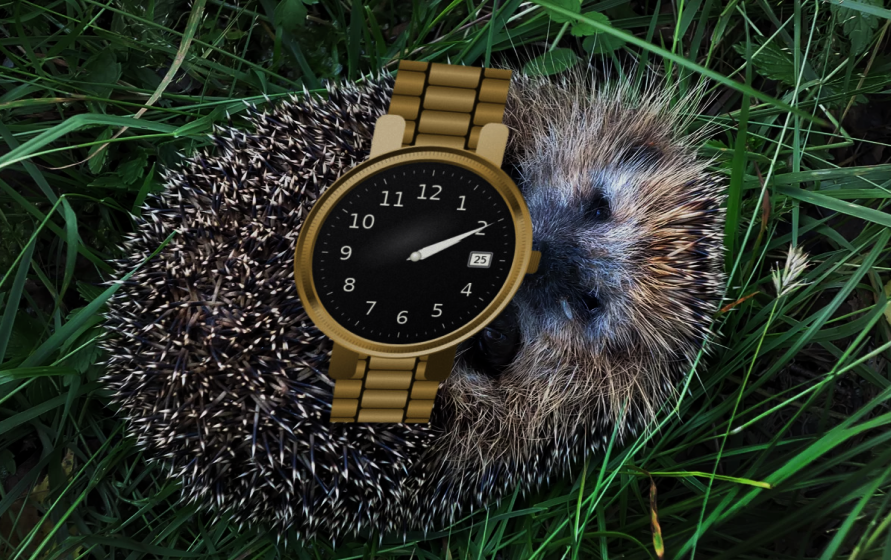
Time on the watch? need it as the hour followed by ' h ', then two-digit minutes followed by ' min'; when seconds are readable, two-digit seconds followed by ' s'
2 h 10 min
